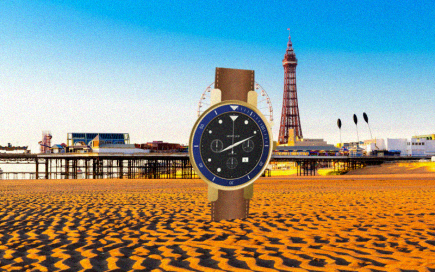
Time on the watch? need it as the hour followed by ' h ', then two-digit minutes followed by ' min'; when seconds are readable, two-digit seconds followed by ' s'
8 h 11 min
